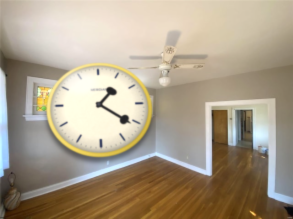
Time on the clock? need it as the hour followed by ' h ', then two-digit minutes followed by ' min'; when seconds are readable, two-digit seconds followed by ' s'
1 h 21 min
